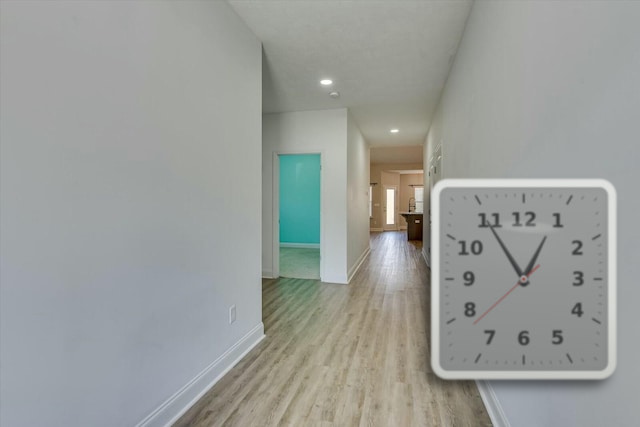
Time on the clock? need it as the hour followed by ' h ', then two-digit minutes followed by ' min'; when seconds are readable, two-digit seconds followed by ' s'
12 h 54 min 38 s
